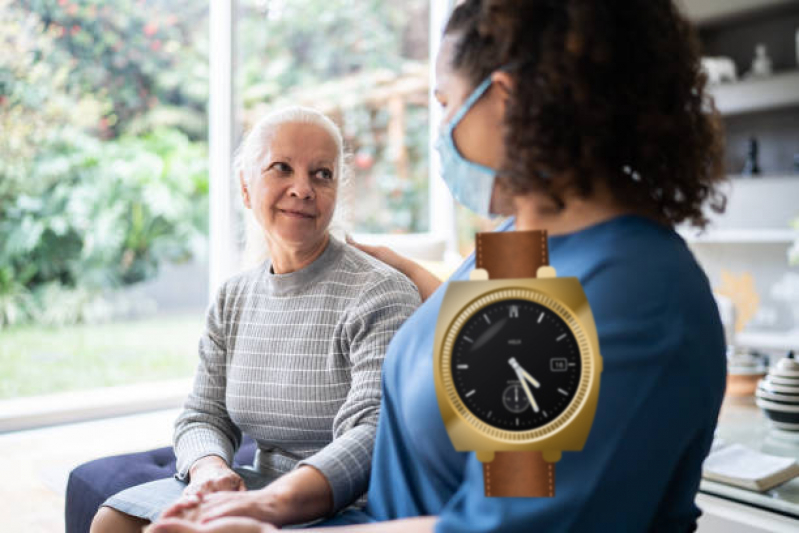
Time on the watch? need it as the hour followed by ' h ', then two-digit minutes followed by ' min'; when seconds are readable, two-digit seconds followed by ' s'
4 h 26 min
